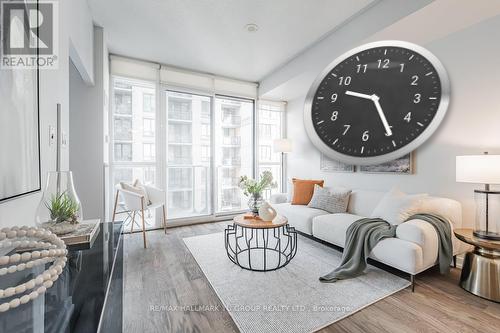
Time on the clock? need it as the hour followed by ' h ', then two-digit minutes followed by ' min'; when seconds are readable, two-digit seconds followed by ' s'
9 h 25 min
